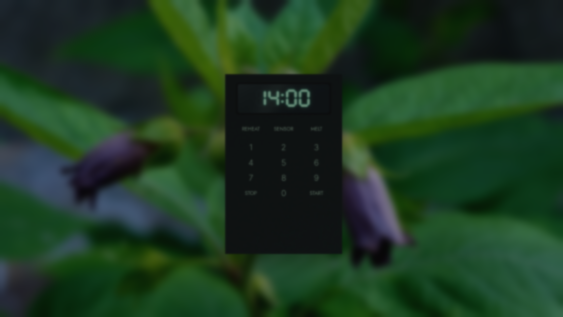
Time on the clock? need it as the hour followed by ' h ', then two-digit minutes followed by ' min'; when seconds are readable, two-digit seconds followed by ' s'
14 h 00 min
